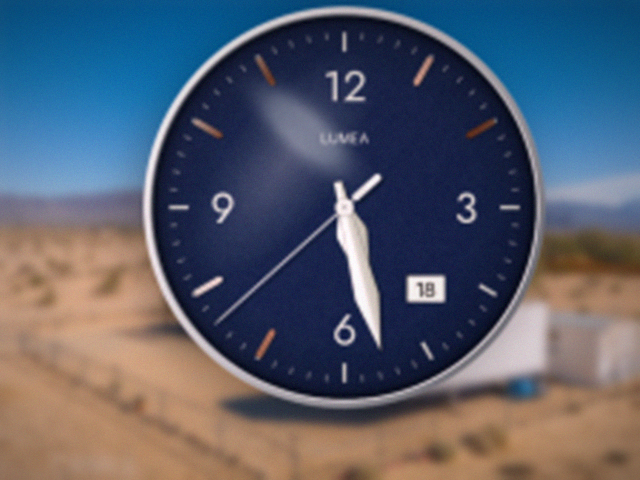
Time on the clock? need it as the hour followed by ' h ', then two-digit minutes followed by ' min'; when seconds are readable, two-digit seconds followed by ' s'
5 h 27 min 38 s
